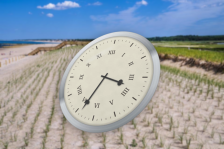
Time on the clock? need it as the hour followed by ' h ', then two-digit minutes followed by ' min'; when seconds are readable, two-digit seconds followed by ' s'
3 h 34 min
